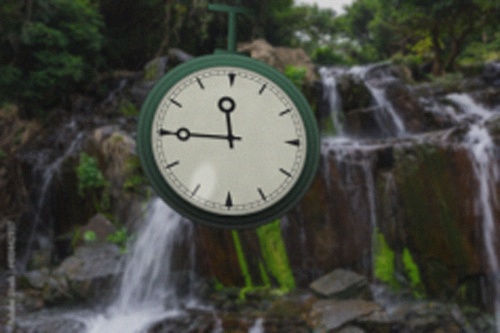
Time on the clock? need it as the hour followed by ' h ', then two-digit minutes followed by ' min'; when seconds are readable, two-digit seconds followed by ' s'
11 h 45 min
